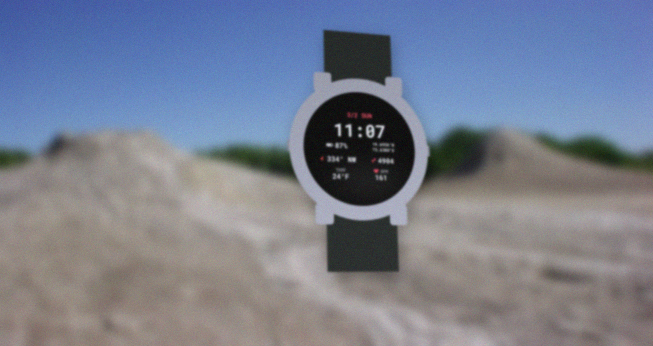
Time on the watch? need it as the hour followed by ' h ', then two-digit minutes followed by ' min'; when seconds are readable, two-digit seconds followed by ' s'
11 h 07 min
